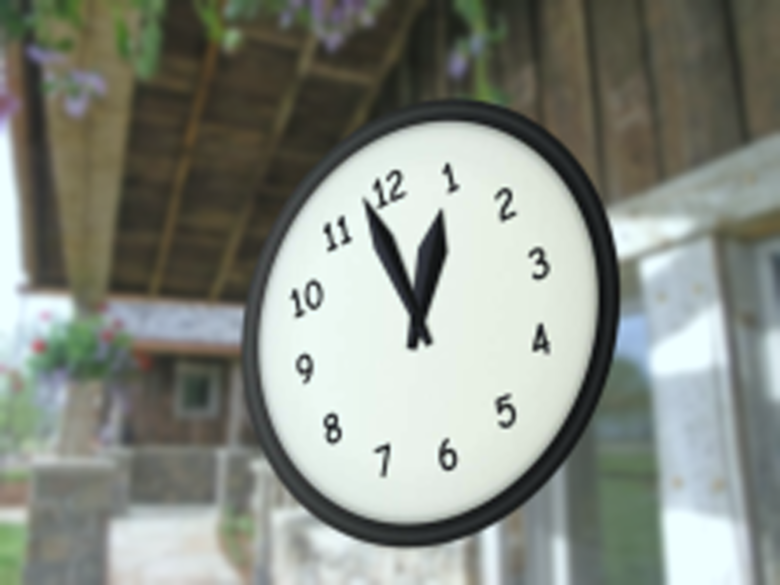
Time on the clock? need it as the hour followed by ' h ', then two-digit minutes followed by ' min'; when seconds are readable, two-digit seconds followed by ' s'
12 h 58 min
